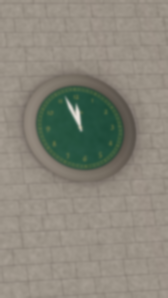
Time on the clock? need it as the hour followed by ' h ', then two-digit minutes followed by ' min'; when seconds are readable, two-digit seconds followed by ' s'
11 h 57 min
